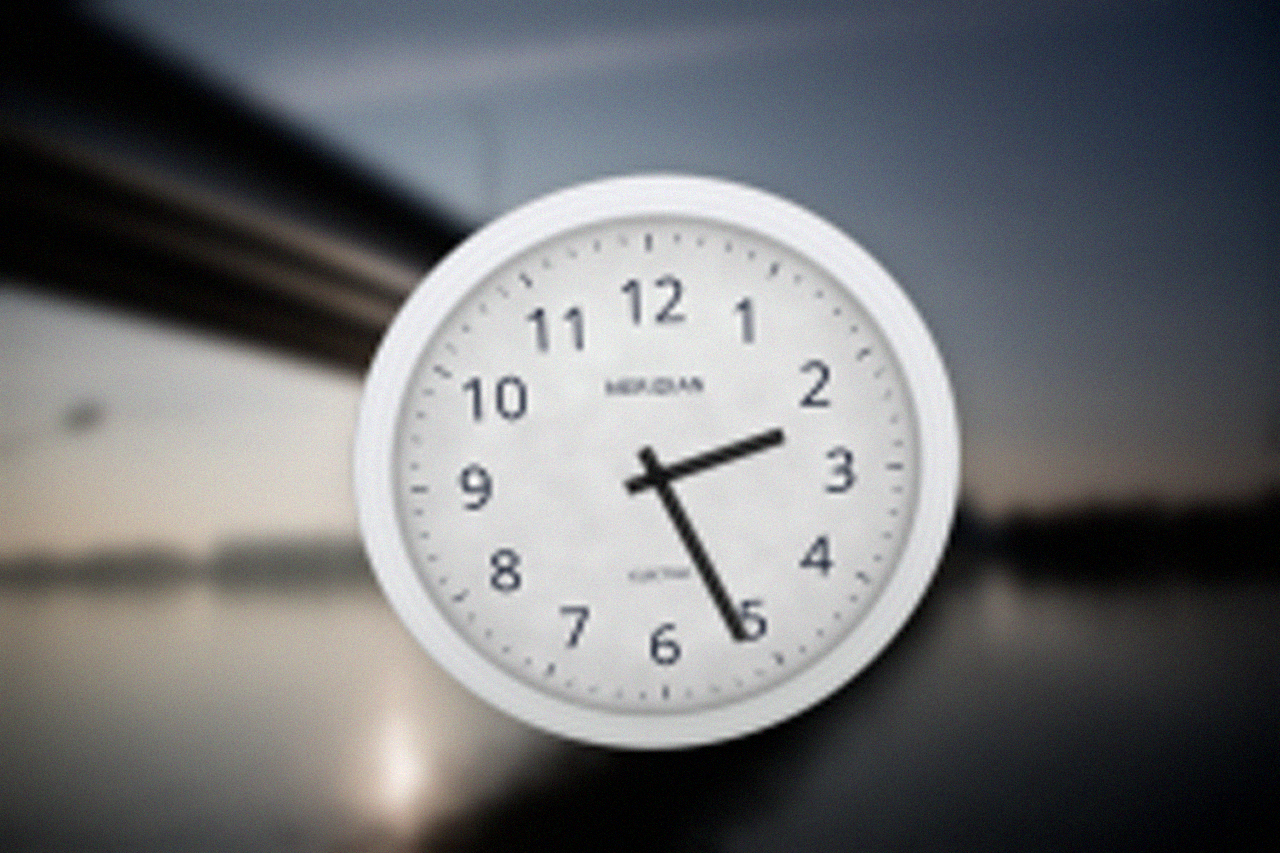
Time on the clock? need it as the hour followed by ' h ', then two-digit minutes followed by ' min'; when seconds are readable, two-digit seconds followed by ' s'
2 h 26 min
